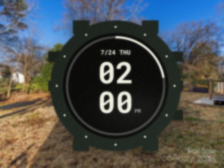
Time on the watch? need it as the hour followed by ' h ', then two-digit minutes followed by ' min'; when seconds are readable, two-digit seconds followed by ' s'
2 h 00 min
